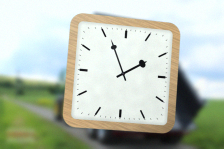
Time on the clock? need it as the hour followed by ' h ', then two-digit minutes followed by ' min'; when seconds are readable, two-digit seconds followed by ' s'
1 h 56 min
